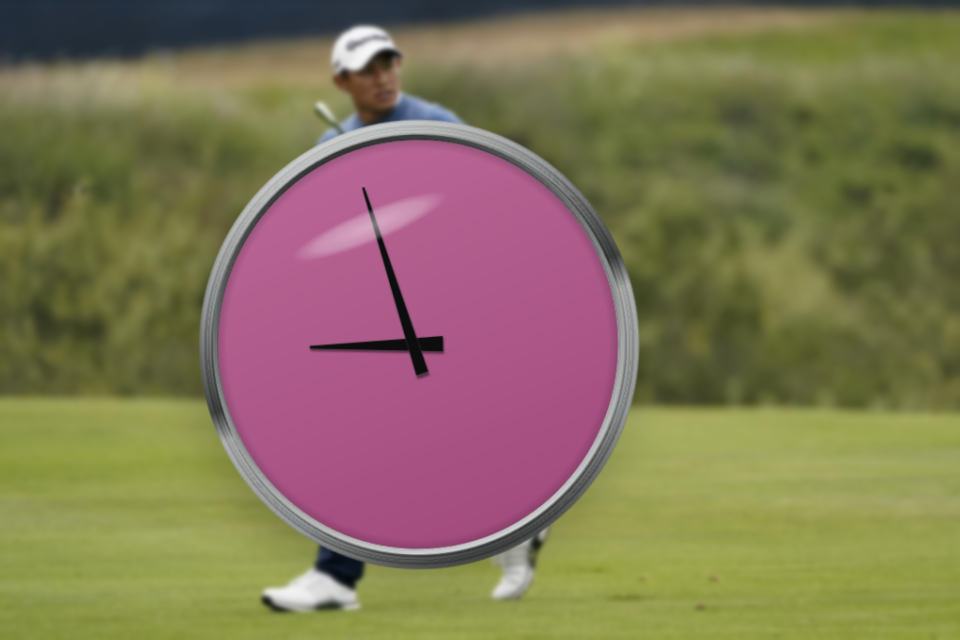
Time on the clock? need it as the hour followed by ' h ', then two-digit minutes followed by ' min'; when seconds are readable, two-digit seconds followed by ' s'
8 h 57 min
